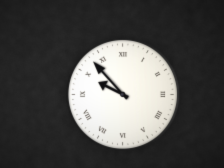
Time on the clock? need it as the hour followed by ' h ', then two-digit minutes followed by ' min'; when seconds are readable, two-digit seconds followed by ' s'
9 h 53 min
